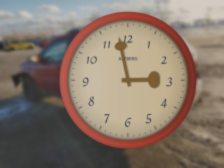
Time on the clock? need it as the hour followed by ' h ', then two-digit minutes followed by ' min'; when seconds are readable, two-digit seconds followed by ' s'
2 h 58 min
